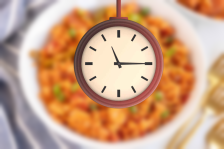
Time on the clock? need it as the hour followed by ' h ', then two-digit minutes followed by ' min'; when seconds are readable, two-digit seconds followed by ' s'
11 h 15 min
